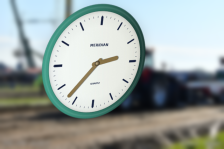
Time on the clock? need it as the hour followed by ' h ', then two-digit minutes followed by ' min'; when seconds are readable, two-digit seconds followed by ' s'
2 h 37 min
